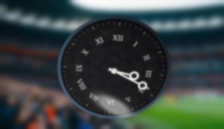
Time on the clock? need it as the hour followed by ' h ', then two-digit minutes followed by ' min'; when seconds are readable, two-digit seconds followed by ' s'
3 h 19 min
